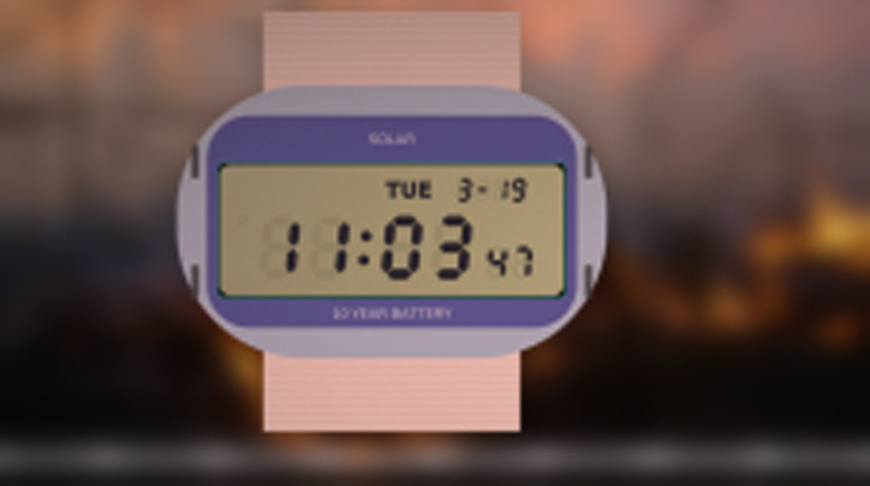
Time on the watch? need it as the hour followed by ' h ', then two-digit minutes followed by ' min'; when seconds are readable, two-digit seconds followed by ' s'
11 h 03 min 47 s
